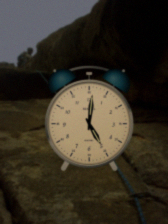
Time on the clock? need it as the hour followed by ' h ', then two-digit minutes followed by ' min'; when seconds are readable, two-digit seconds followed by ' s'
5 h 01 min
